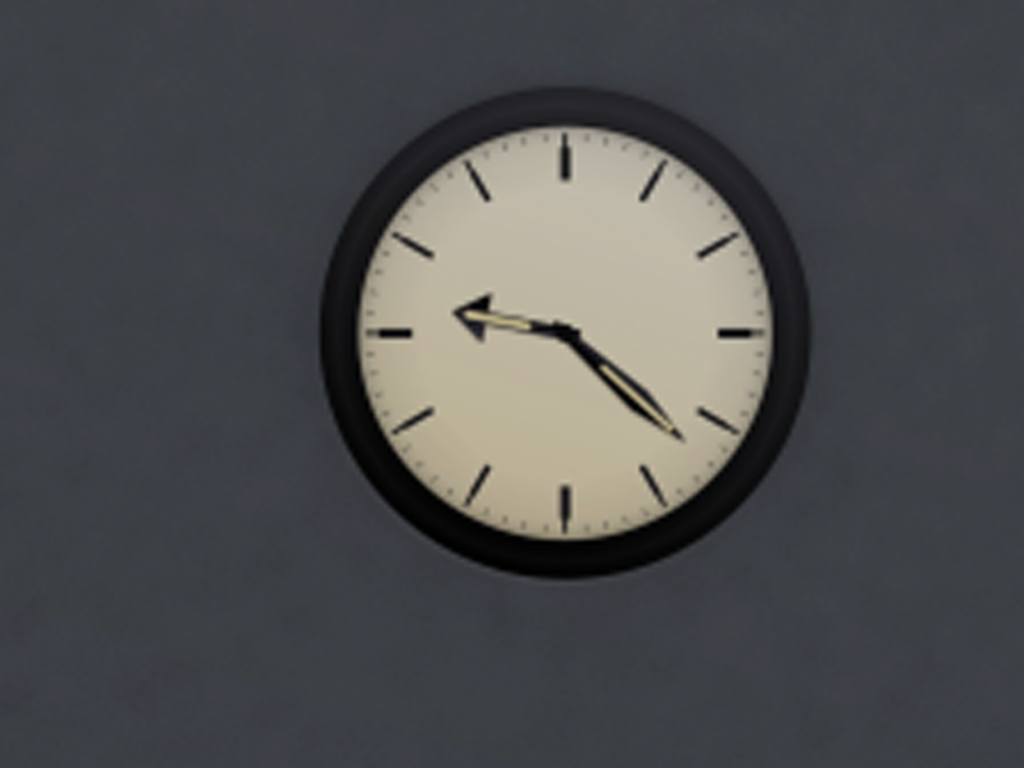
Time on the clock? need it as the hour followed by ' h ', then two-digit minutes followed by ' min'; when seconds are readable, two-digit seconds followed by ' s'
9 h 22 min
